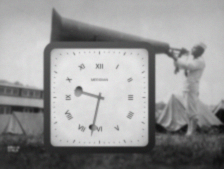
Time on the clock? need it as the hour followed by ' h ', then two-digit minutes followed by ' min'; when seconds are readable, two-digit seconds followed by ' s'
9 h 32 min
